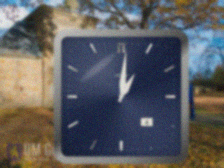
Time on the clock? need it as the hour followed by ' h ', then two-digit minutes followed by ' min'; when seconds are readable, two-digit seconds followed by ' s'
1 h 01 min
